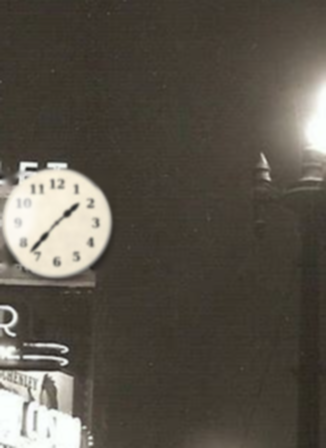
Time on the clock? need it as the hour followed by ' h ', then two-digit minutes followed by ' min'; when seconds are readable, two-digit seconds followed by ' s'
1 h 37 min
